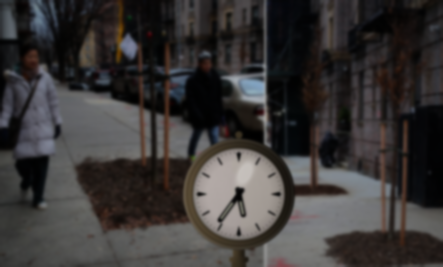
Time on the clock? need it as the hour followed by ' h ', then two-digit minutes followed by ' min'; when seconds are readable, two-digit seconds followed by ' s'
5 h 36 min
